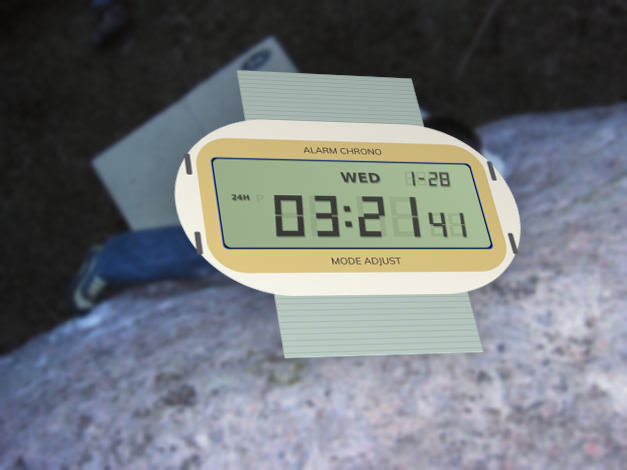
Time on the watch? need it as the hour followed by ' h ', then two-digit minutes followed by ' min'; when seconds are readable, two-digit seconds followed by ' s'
3 h 21 min 41 s
